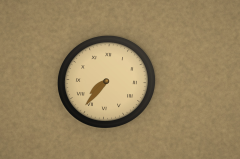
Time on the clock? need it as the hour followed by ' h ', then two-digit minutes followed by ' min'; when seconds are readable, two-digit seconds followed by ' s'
7 h 36 min
